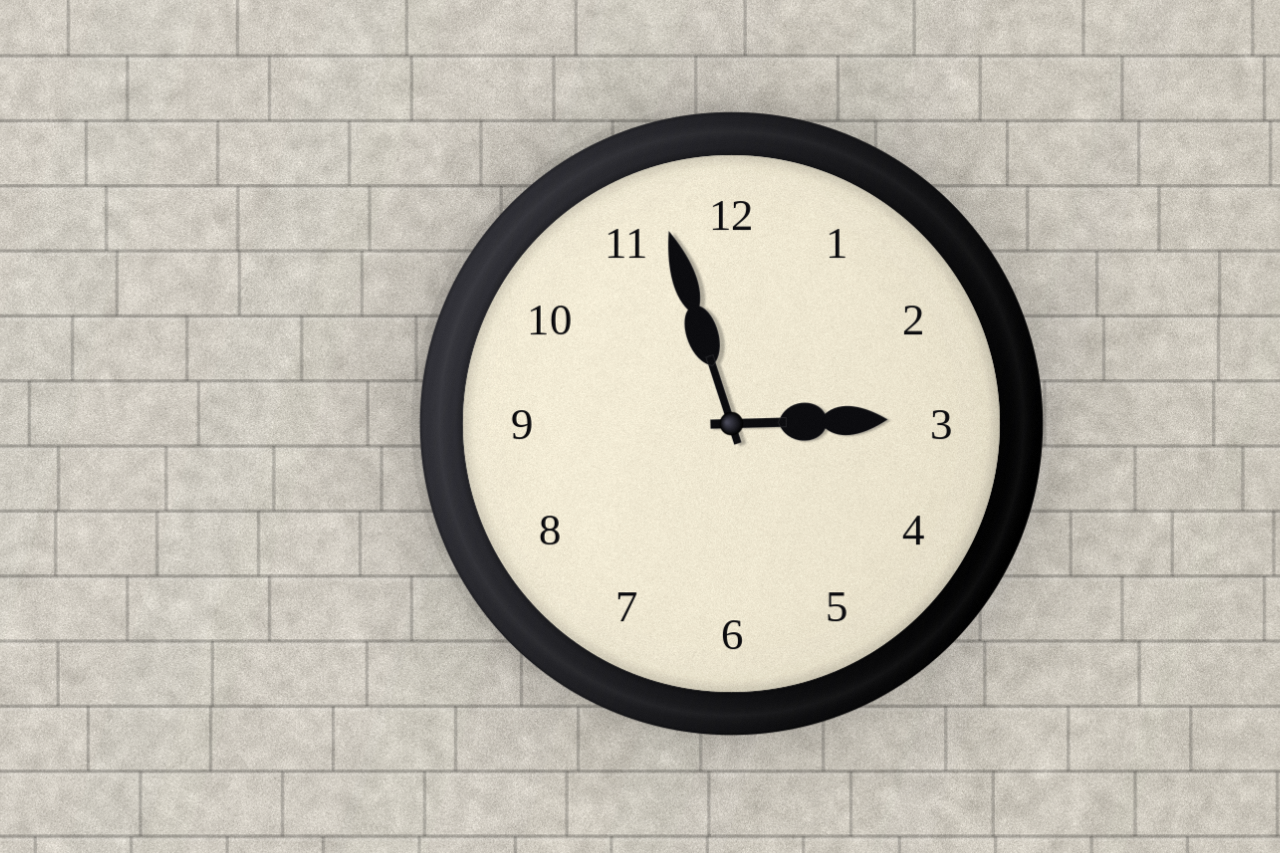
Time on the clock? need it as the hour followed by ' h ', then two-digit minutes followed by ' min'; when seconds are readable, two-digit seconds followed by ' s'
2 h 57 min
